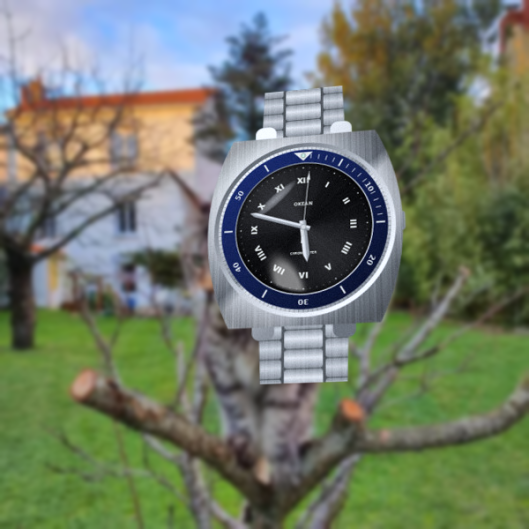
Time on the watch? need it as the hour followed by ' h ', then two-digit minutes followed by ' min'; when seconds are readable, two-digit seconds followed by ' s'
5 h 48 min 01 s
